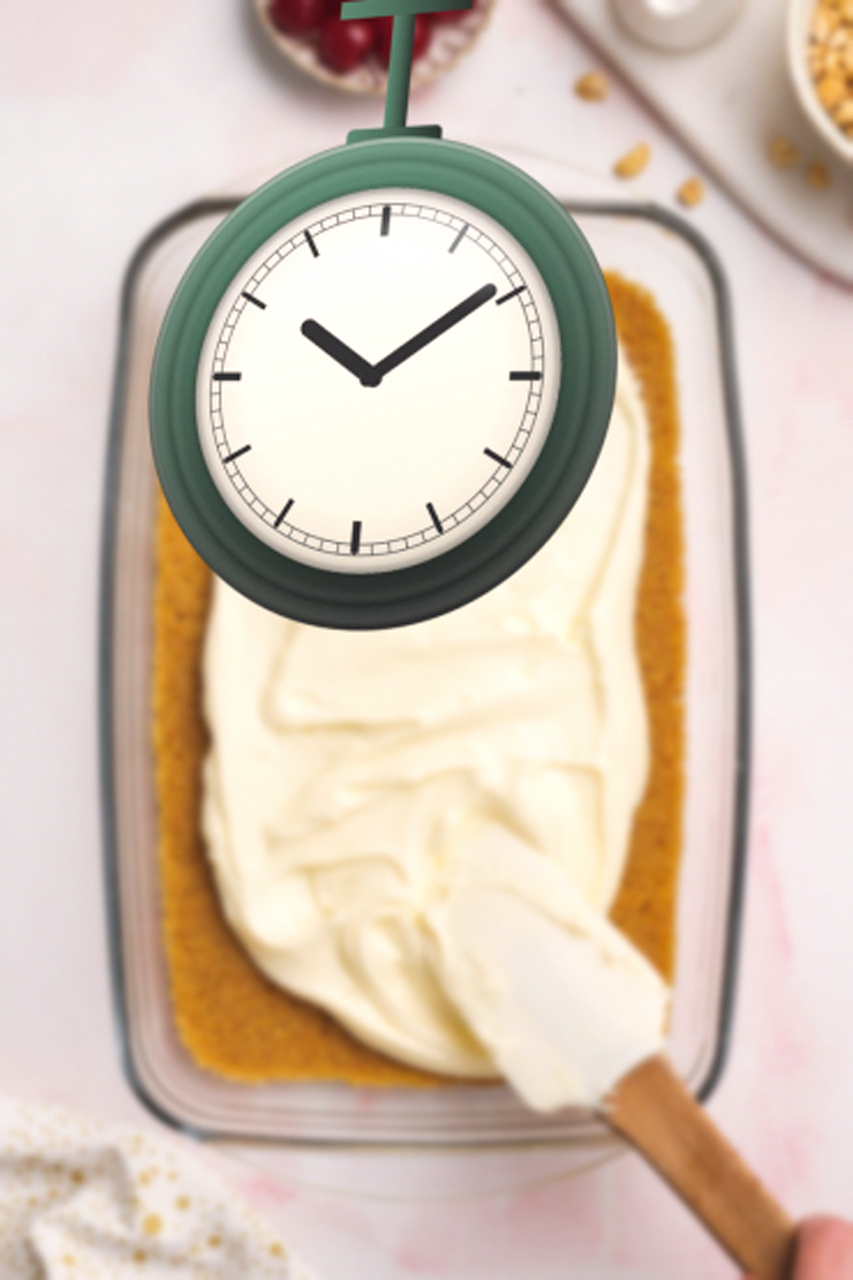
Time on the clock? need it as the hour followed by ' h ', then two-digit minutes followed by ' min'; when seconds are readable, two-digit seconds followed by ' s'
10 h 09 min
